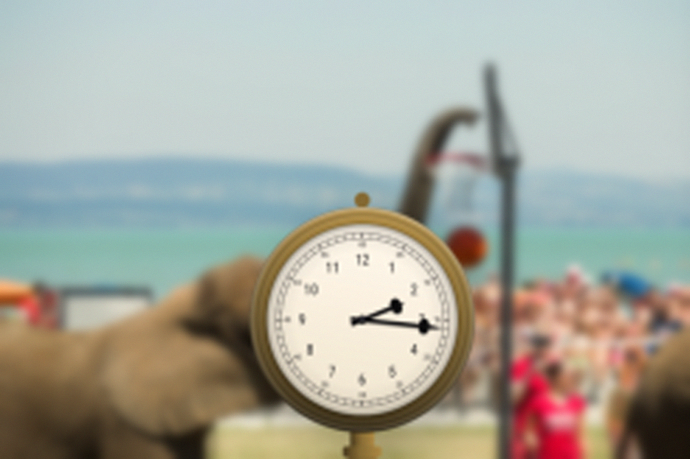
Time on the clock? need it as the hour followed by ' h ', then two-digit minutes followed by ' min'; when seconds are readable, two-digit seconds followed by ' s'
2 h 16 min
